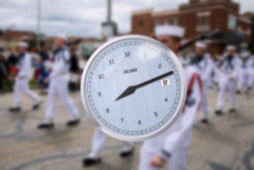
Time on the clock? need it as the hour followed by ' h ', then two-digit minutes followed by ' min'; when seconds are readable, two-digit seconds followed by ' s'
8 h 13 min
